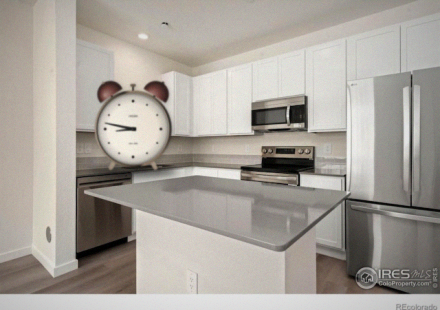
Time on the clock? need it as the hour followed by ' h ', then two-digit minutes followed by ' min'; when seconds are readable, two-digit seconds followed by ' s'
8 h 47 min
